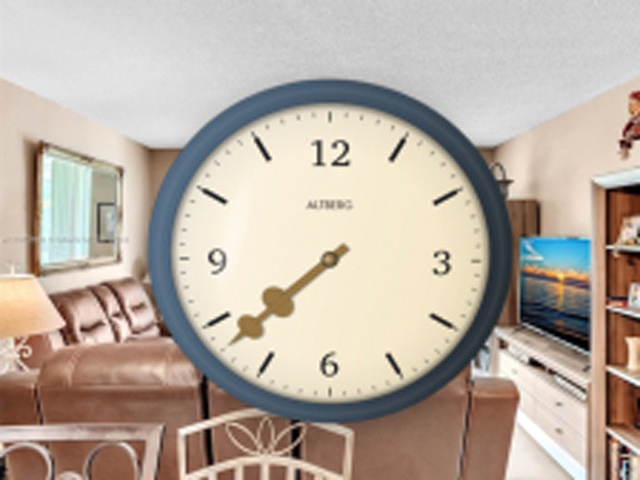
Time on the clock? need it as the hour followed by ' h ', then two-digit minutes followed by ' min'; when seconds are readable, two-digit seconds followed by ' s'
7 h 38 min
